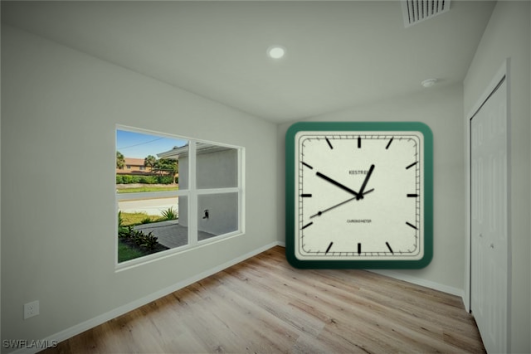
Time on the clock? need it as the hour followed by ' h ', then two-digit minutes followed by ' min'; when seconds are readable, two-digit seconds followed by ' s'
12 h 49 min 41 s
